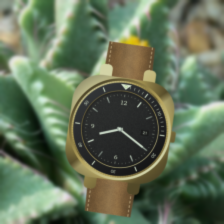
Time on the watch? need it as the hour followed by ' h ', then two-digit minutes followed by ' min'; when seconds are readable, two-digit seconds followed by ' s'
8 h 20 min
